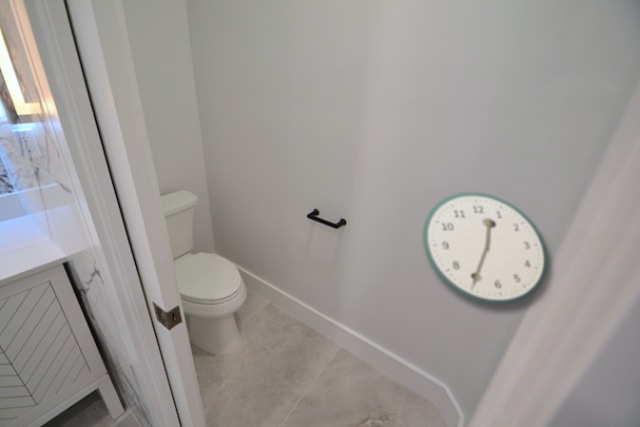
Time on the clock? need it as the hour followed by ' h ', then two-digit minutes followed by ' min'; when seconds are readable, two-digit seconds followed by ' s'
12 h 35 min
